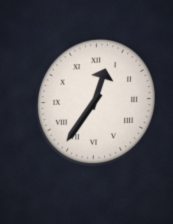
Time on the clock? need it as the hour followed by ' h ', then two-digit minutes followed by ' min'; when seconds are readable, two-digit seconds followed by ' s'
12 h 36 min
